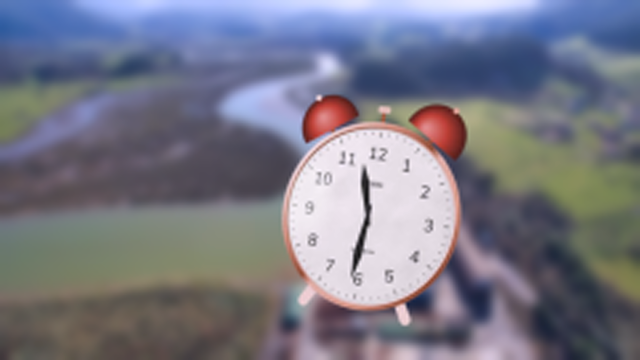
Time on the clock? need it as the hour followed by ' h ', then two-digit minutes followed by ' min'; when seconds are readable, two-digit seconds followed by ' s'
11 h 31 min
